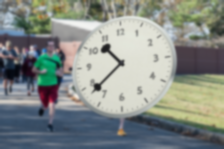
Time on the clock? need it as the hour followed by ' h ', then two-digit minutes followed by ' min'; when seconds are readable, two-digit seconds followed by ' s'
10 h 38 min
